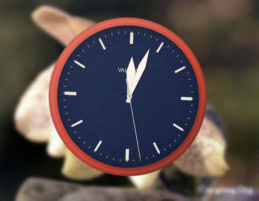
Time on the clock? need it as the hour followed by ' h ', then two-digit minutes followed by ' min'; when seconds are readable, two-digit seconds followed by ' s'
12 h 03 min 28 s
